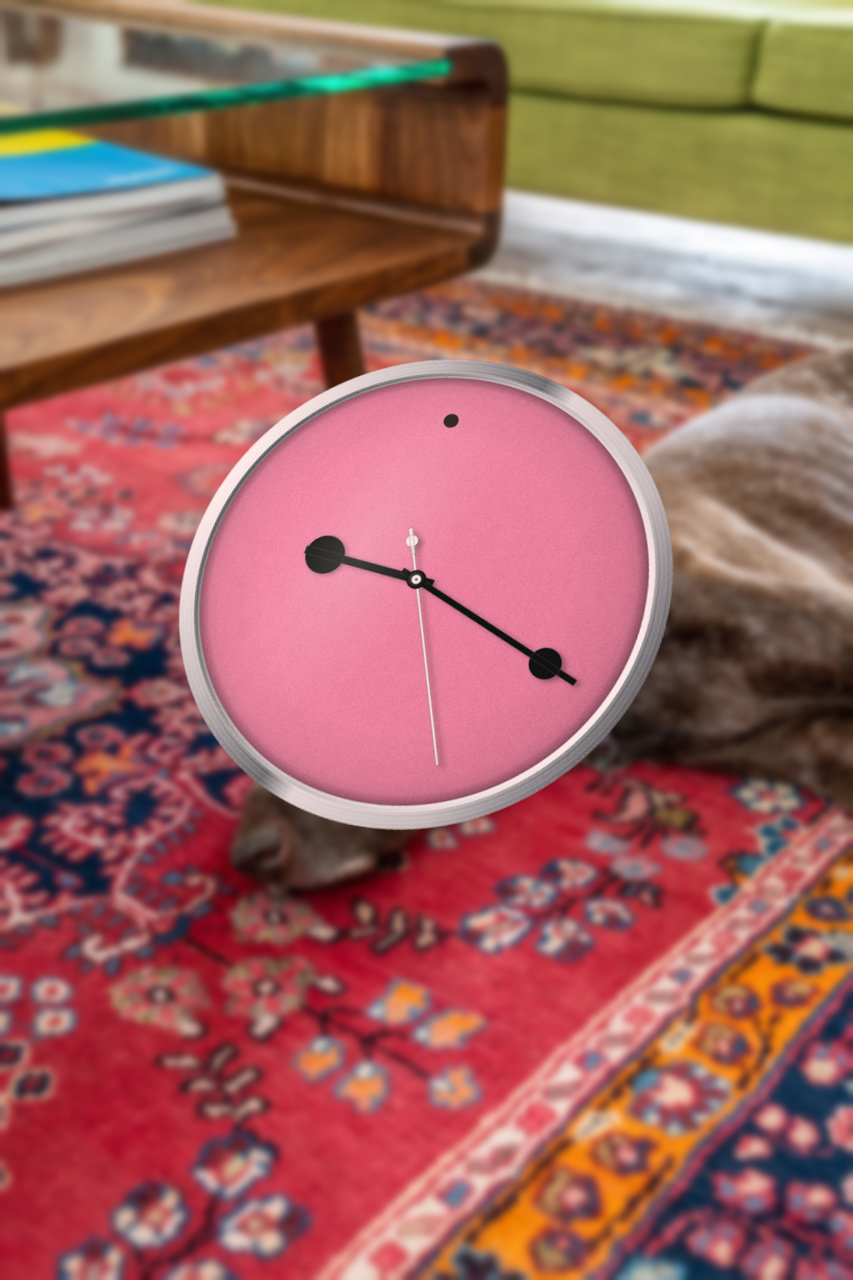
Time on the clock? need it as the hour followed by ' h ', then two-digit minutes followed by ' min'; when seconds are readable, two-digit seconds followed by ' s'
9 h 19 min 27 s
